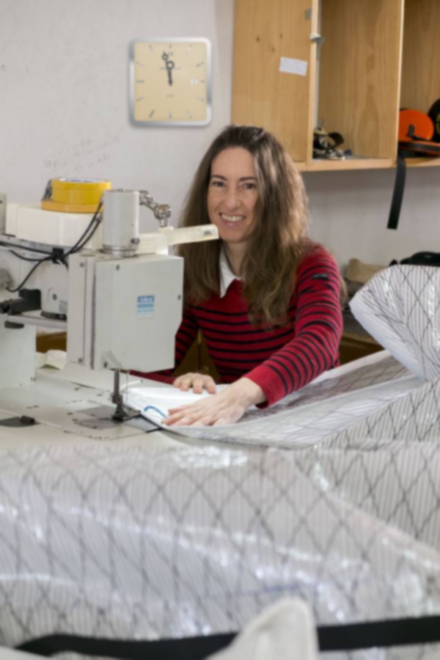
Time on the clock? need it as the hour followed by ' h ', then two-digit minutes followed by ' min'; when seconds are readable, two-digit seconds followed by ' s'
11 h 58 min
